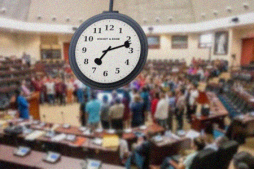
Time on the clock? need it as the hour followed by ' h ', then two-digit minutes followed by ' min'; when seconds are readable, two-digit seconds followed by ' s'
7 h 12 min
